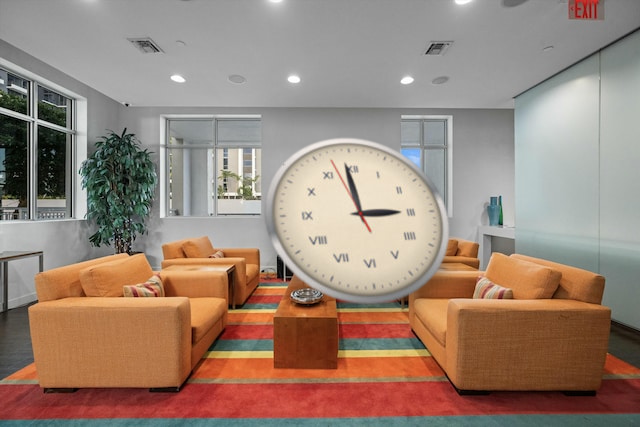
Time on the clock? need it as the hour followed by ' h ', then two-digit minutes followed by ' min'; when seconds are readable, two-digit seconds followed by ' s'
2 h 58 min 57 s
